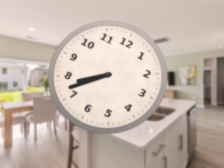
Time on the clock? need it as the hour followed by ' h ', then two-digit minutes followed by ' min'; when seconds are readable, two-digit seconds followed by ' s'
7 h 37 min
